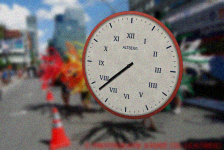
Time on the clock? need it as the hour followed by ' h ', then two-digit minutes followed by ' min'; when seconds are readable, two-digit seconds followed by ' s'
7 h 38 min
